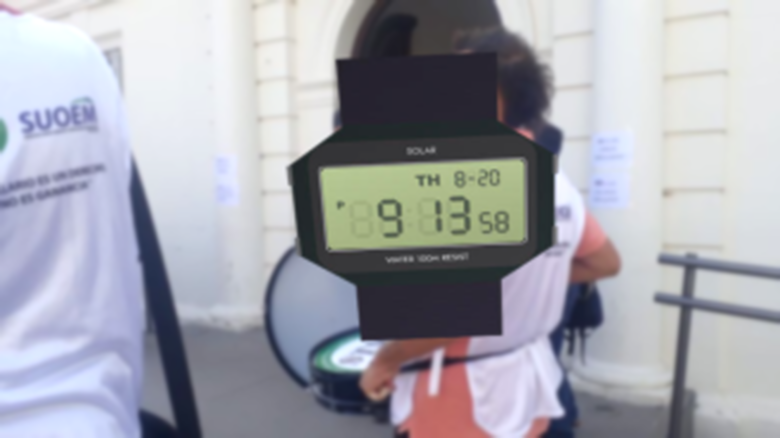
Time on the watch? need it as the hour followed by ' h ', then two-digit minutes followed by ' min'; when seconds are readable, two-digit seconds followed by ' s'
9 h 13 min 58 s
